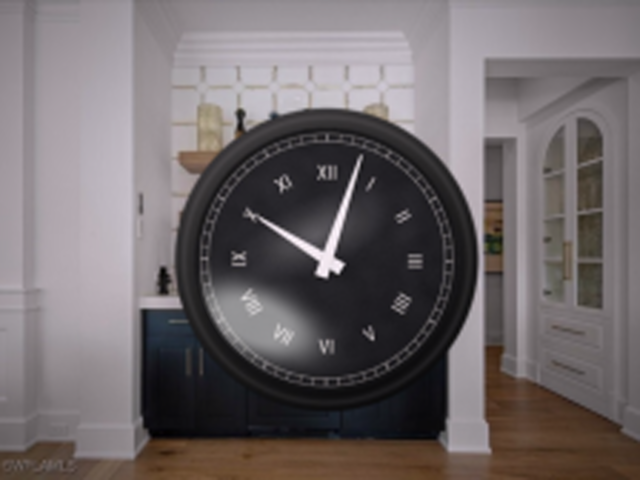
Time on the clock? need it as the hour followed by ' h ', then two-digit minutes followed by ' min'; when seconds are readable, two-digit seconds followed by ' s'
10 h 03 min
